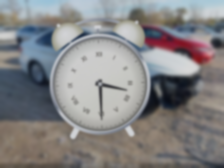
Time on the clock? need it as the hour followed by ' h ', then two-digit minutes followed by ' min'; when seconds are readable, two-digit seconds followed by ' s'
3 h 30 min
